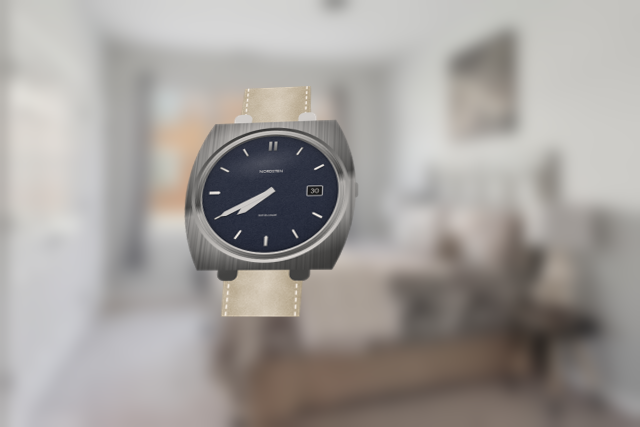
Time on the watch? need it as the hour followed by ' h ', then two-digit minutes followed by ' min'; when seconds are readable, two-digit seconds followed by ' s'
7 h 40 min
